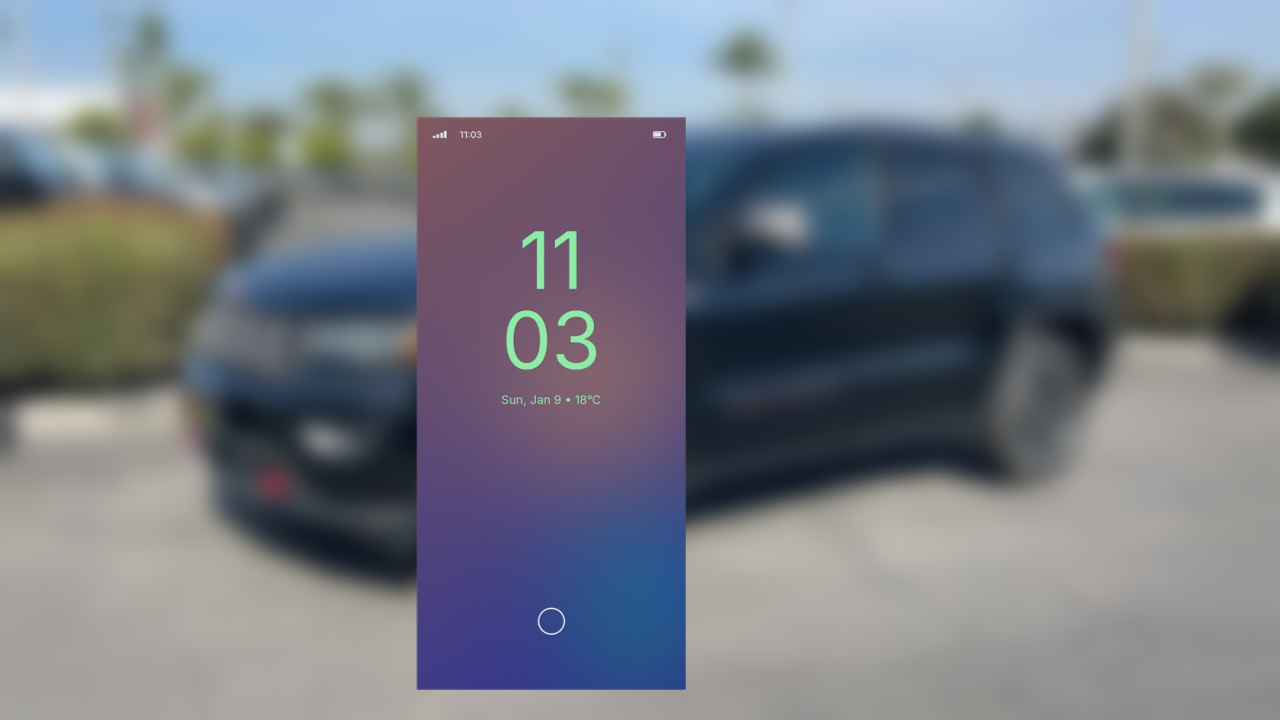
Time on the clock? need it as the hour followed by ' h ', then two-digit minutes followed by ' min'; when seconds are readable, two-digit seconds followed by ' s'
11 h 03 min
